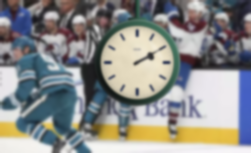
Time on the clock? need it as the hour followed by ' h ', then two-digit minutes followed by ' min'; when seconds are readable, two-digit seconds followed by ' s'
2 h 10 min
